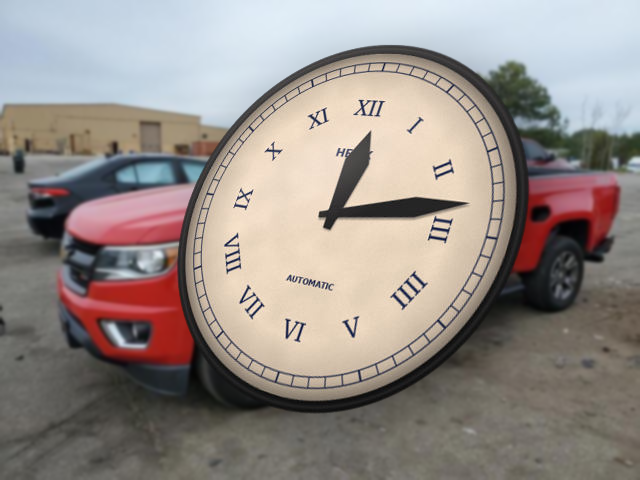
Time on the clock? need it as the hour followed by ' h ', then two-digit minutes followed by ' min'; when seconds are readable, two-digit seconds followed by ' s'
12 h 13 min
